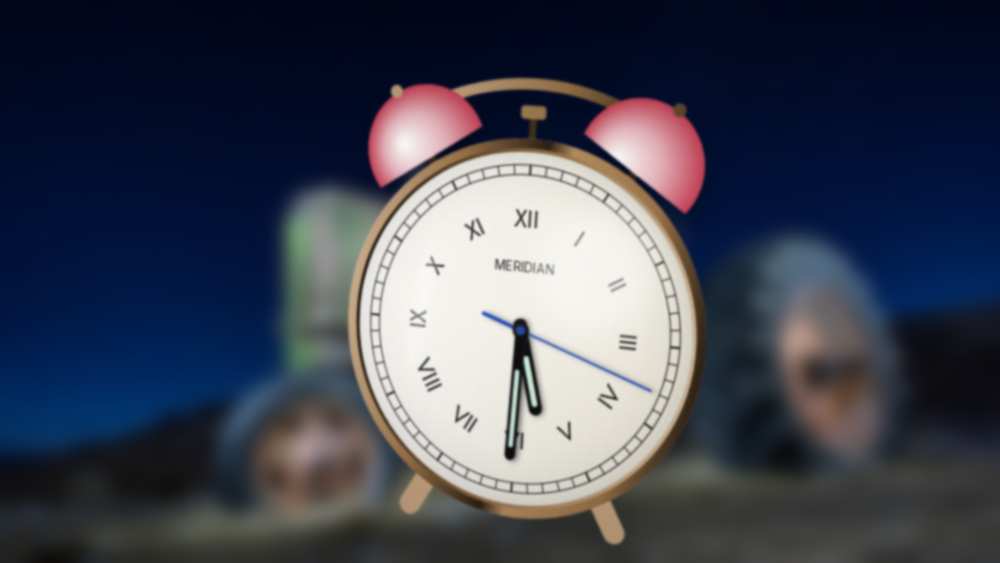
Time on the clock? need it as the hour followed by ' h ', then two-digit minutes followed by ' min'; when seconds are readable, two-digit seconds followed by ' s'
5 h 30 min 18 s
